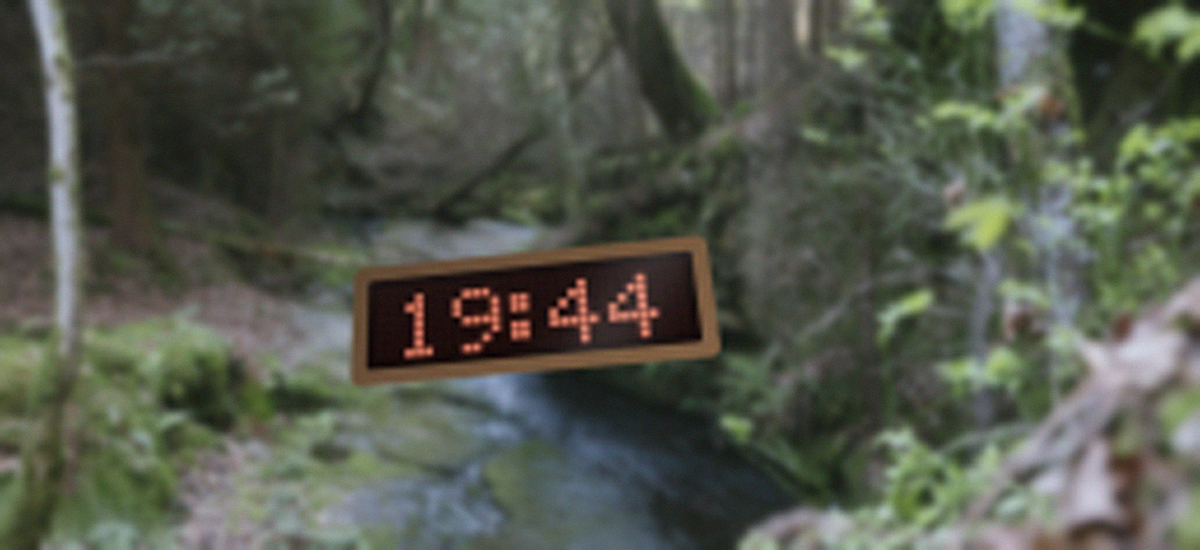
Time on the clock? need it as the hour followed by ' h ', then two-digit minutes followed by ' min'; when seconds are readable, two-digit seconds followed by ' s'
19 h 44 min
